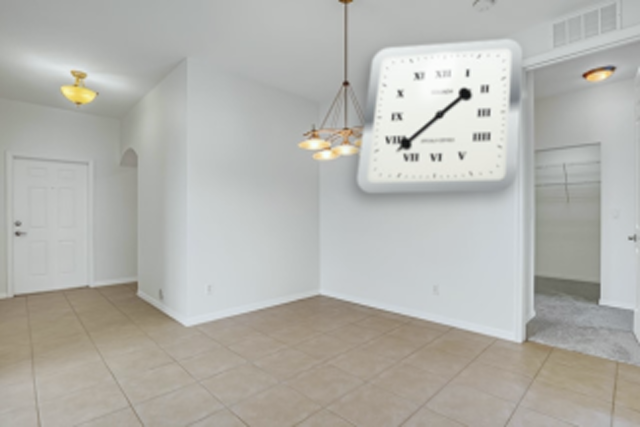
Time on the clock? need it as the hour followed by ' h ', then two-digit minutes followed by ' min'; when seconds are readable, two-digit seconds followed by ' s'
1 h 38 min
